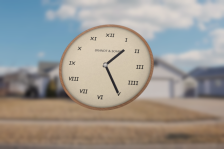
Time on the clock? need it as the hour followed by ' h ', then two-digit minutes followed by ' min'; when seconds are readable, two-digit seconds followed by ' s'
1 h 25 min
